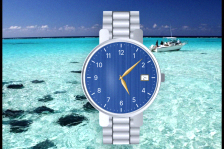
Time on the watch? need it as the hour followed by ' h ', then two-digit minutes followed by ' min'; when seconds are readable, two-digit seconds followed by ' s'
5 h 08 min
